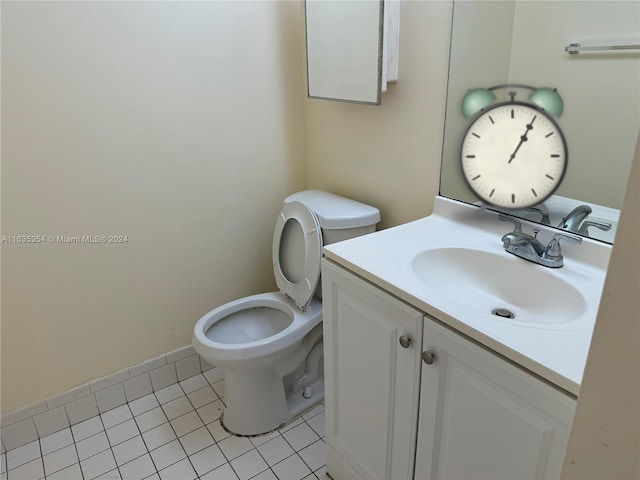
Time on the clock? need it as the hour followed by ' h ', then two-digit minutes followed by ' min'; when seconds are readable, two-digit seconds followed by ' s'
1 h 05 min
